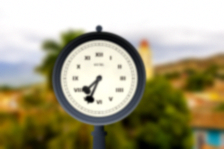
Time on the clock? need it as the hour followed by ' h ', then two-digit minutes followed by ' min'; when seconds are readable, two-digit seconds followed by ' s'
7 h 34 min
